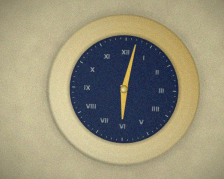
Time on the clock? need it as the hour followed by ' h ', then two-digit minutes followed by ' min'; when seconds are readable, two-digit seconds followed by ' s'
6 h 02 min
